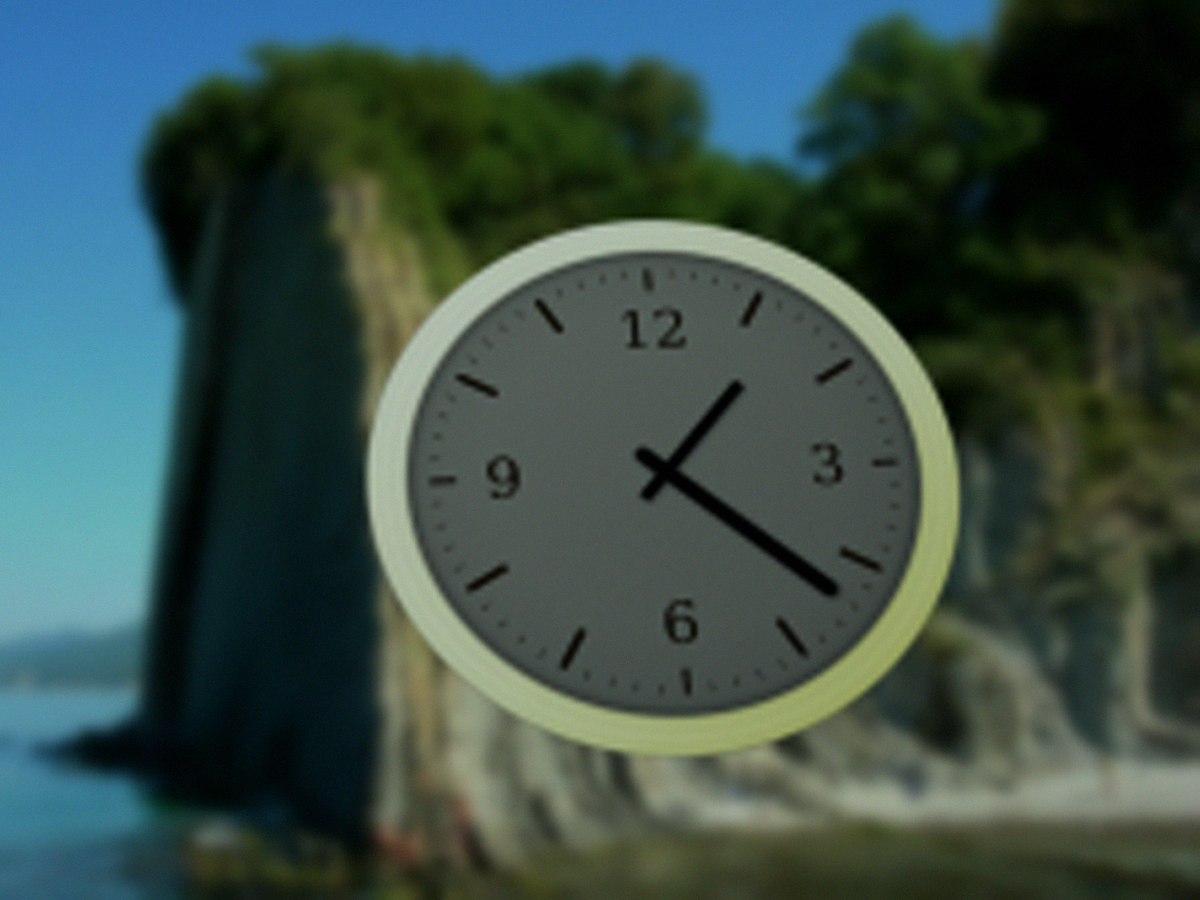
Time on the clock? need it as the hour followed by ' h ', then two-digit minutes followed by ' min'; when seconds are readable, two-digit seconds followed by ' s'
1 h 22 min
